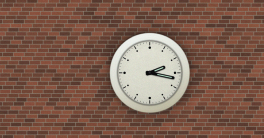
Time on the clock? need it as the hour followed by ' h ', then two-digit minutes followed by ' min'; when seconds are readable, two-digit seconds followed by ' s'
2 h 17 min
